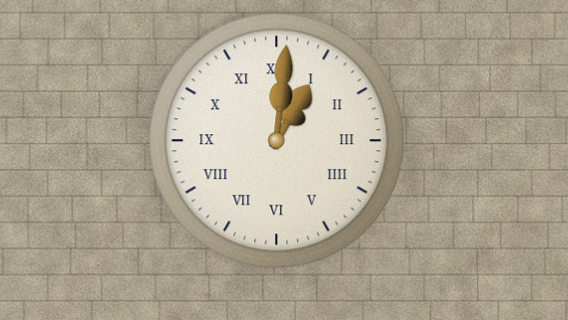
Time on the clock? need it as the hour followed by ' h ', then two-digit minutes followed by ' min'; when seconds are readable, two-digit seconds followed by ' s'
1 h 01 min
